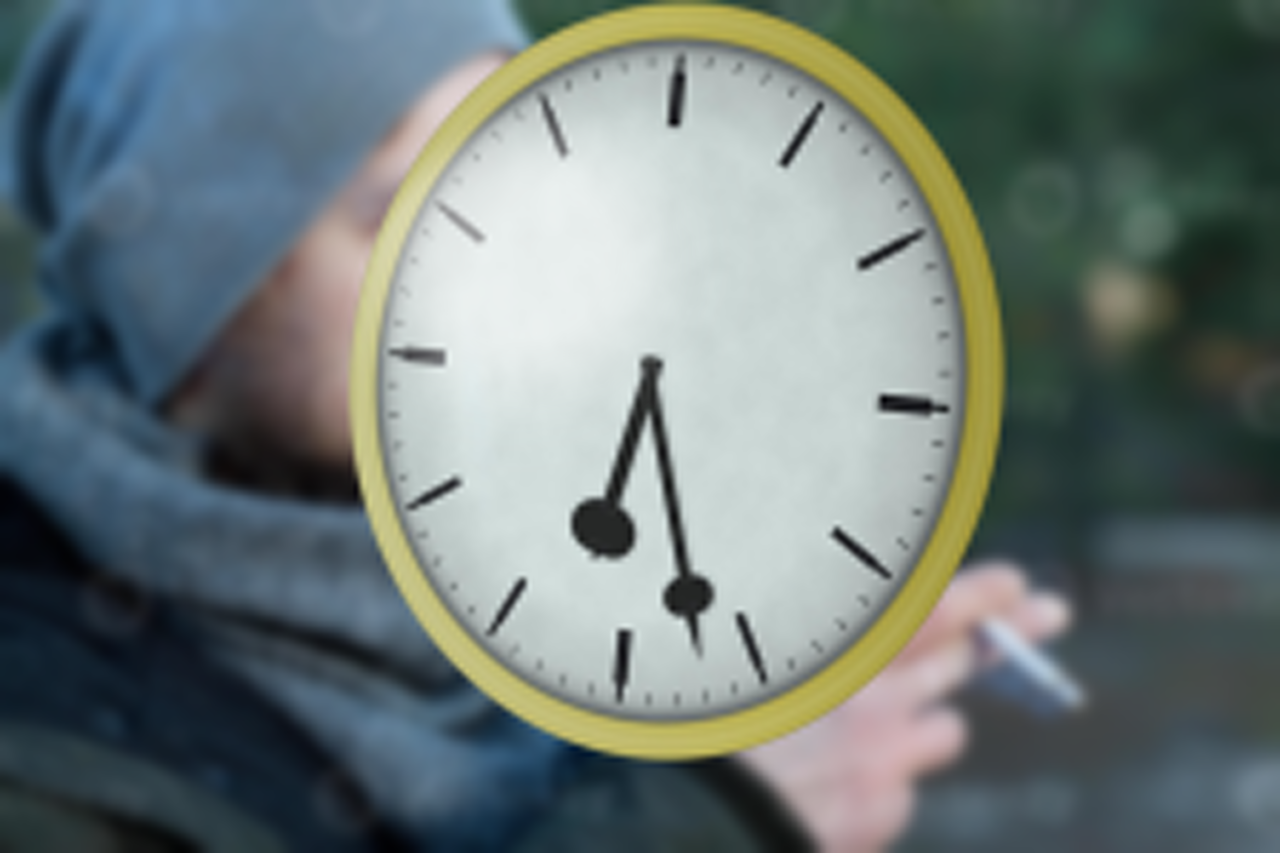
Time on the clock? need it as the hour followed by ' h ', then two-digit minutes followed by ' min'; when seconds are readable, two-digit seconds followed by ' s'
6 h 27 min
